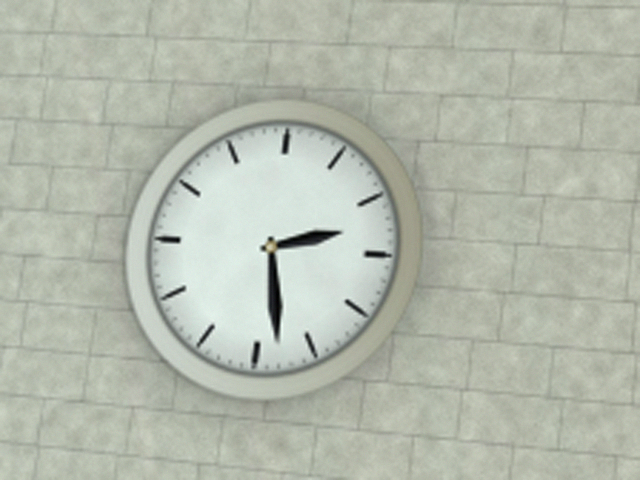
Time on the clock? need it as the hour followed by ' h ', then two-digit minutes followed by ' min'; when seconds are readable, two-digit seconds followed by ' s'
2 h 28 min
